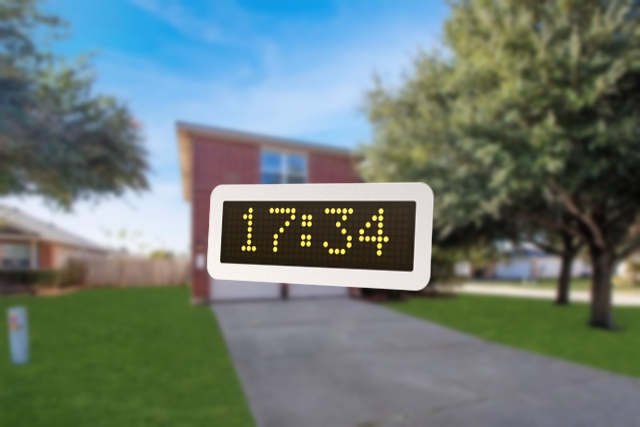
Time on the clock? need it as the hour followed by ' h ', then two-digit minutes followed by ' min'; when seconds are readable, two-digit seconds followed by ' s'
17 h 34 min
